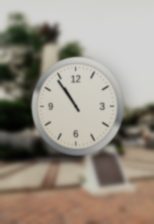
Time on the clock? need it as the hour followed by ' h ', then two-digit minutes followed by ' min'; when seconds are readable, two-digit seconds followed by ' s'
10 h 54 min
